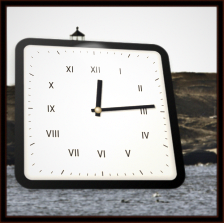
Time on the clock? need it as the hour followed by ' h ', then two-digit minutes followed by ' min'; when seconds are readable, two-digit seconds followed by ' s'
12 h 14 min
